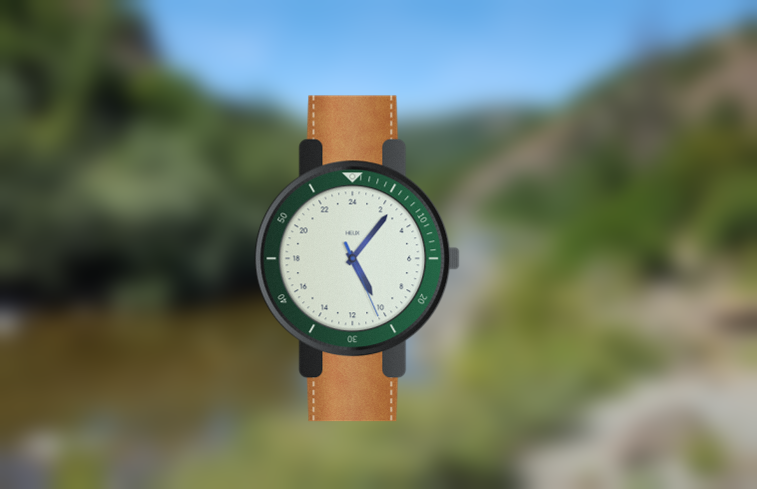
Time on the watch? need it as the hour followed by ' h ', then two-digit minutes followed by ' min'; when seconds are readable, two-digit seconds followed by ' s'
10 h 06 min 26 s
